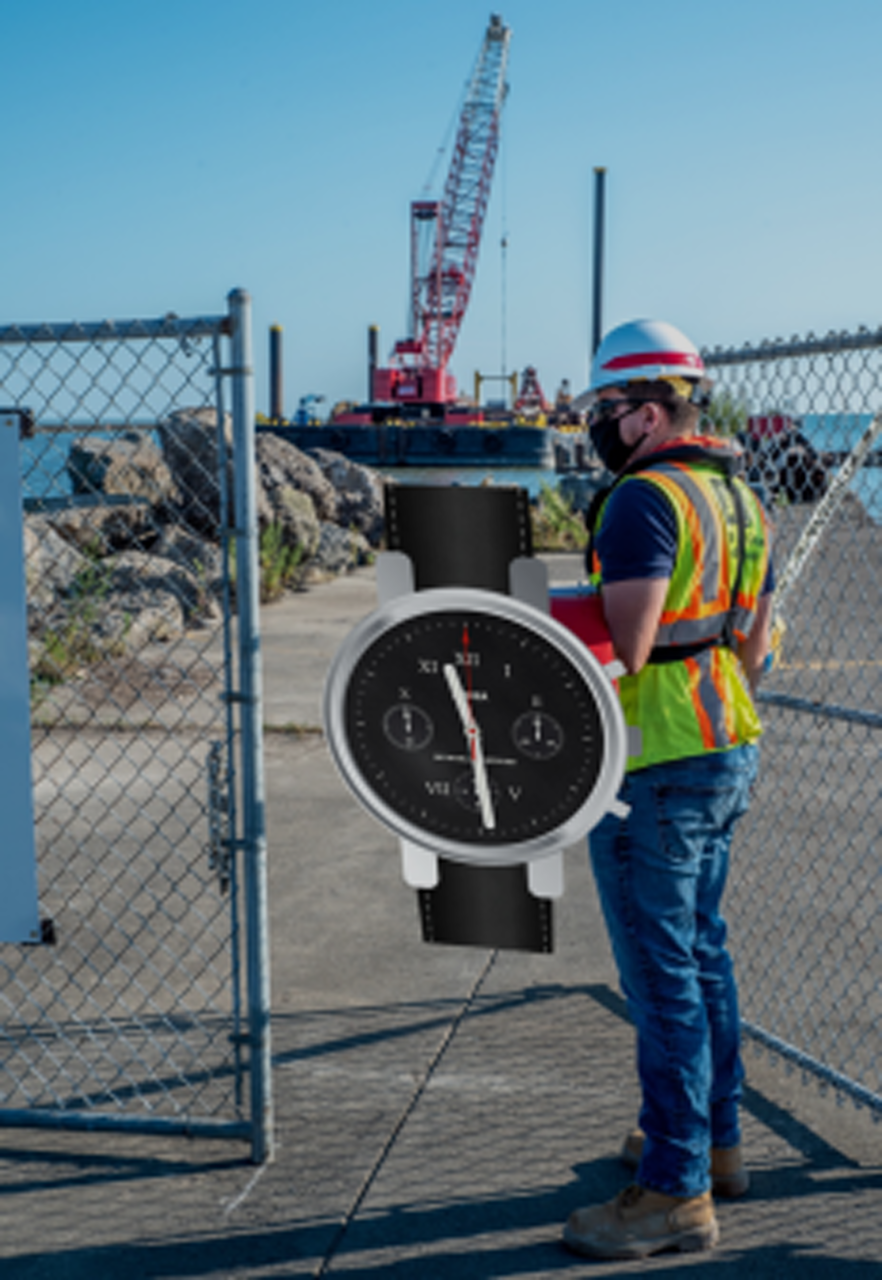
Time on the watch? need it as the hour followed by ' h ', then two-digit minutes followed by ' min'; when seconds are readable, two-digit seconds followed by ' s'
11 h 29 min
